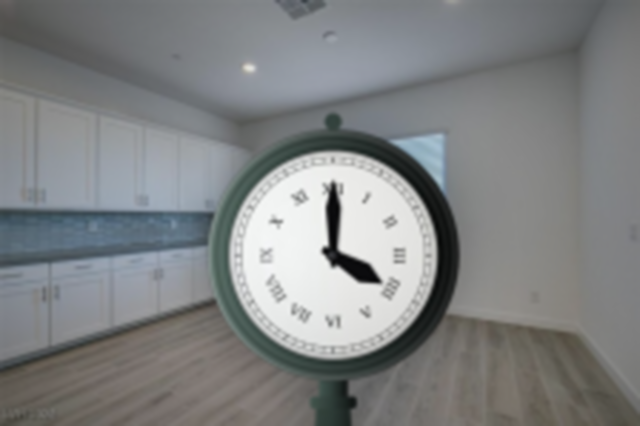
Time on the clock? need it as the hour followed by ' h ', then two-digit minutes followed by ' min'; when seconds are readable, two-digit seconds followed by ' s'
4 h 00 min
